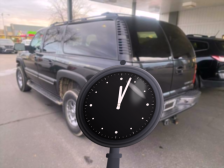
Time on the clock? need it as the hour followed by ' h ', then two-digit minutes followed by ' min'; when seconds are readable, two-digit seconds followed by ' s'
12 h 03 min
